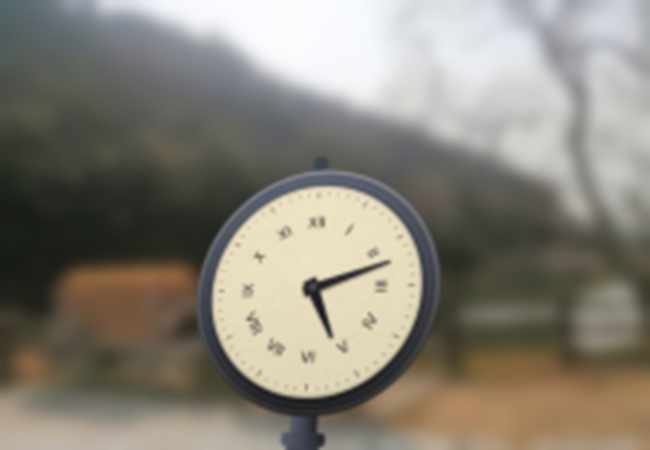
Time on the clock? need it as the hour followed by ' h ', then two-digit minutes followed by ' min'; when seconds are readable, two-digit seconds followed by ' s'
5 h 12 min
